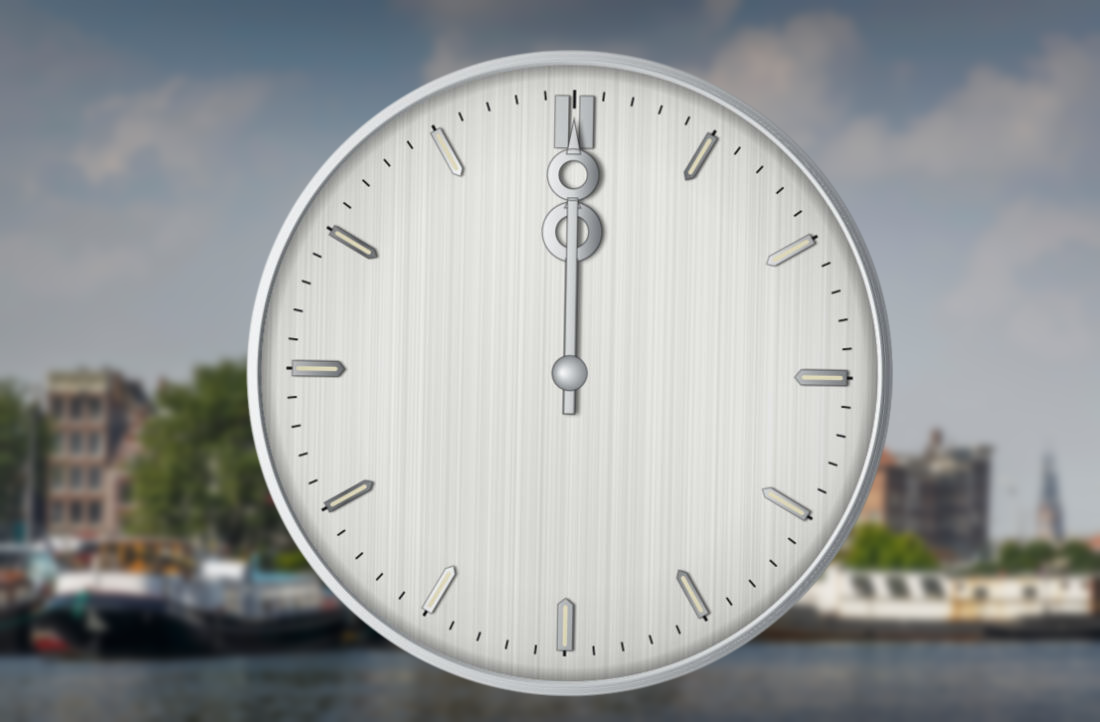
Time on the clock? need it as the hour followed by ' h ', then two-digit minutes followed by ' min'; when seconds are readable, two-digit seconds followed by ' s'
12 h 00 min
